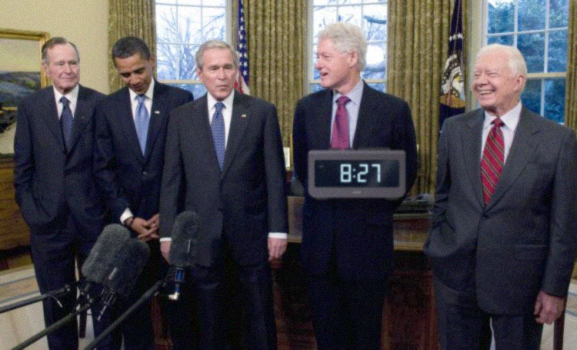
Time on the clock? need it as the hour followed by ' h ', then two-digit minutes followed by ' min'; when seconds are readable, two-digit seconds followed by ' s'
8 h 27 min
